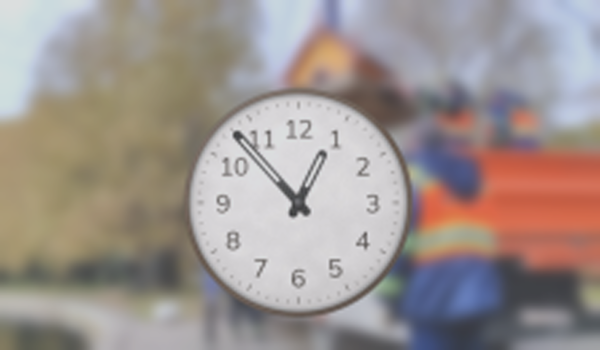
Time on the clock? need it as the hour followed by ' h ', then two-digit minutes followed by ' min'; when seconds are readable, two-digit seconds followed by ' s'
12 h 53 min
